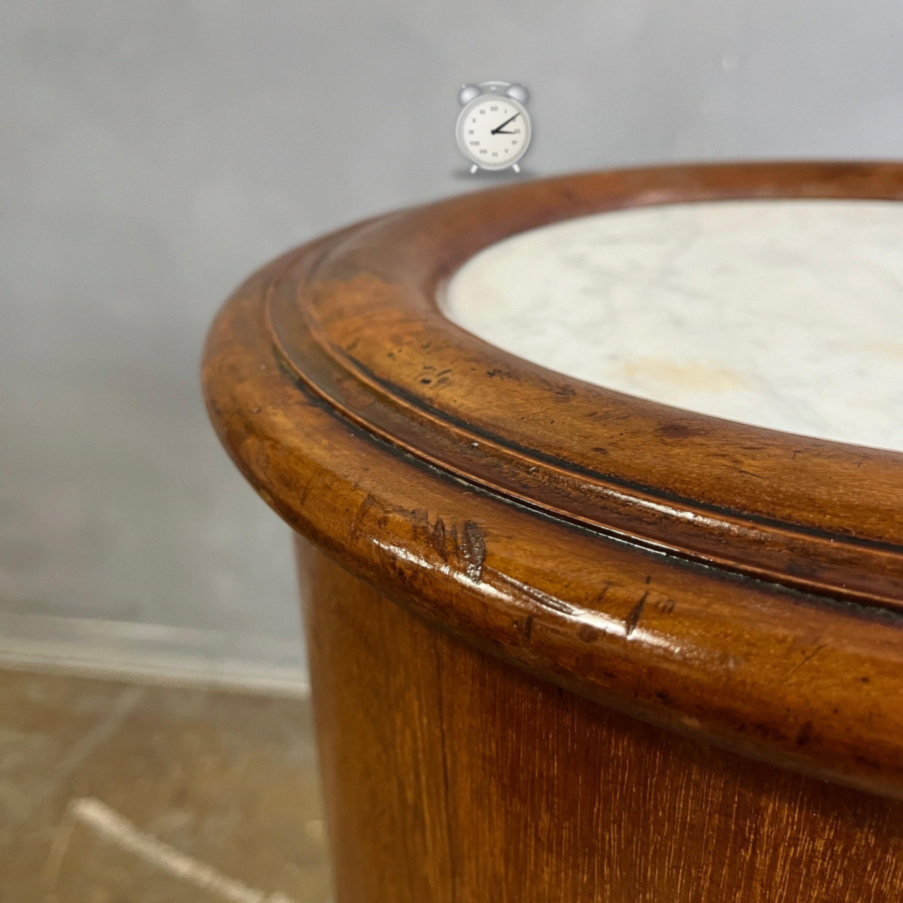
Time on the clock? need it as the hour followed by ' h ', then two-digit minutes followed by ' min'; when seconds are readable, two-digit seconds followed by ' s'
3 h 09 min
